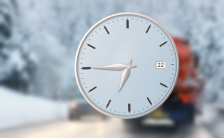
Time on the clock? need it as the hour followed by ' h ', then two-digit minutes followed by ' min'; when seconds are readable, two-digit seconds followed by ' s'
6 h 45 min
